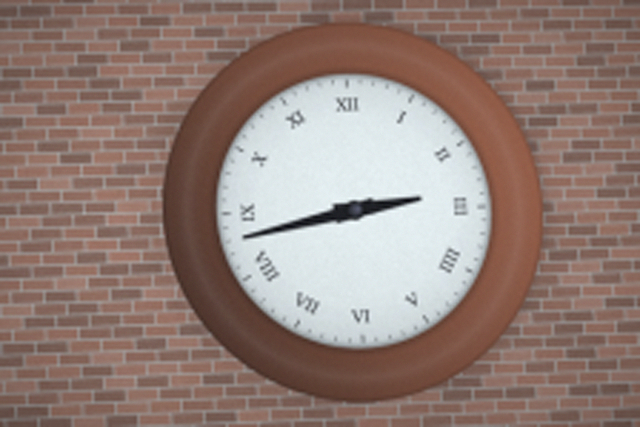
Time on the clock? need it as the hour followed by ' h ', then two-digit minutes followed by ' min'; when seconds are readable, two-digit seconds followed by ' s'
2 h 43 min
